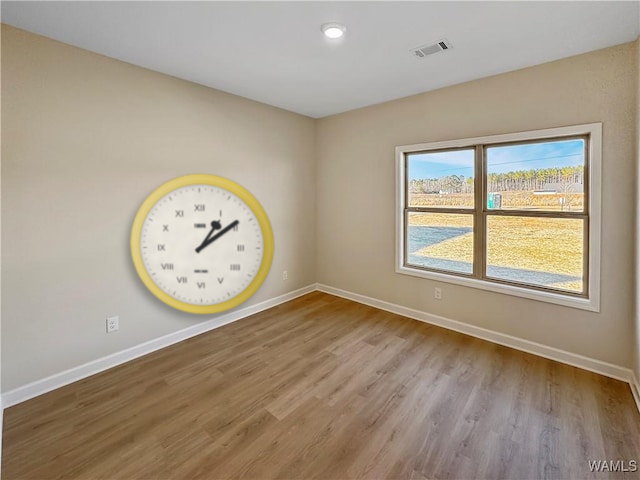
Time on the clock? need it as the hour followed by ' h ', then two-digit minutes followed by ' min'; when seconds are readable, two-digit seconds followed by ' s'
1 h 09 min
